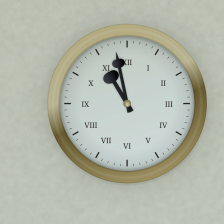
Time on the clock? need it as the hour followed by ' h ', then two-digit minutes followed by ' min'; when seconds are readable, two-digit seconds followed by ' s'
10 h 58 min
